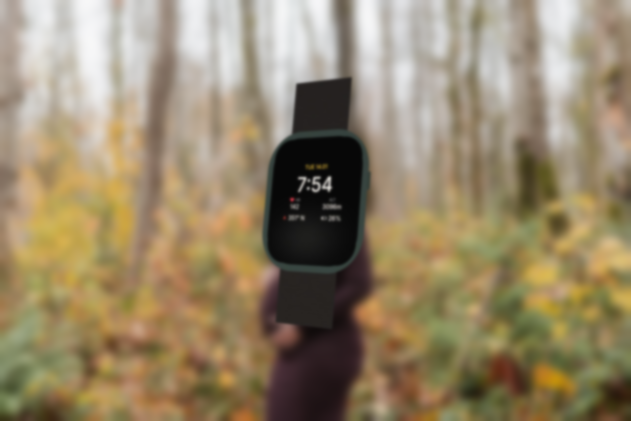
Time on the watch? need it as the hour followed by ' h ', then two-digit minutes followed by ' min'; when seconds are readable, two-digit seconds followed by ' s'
7 h 54 min
